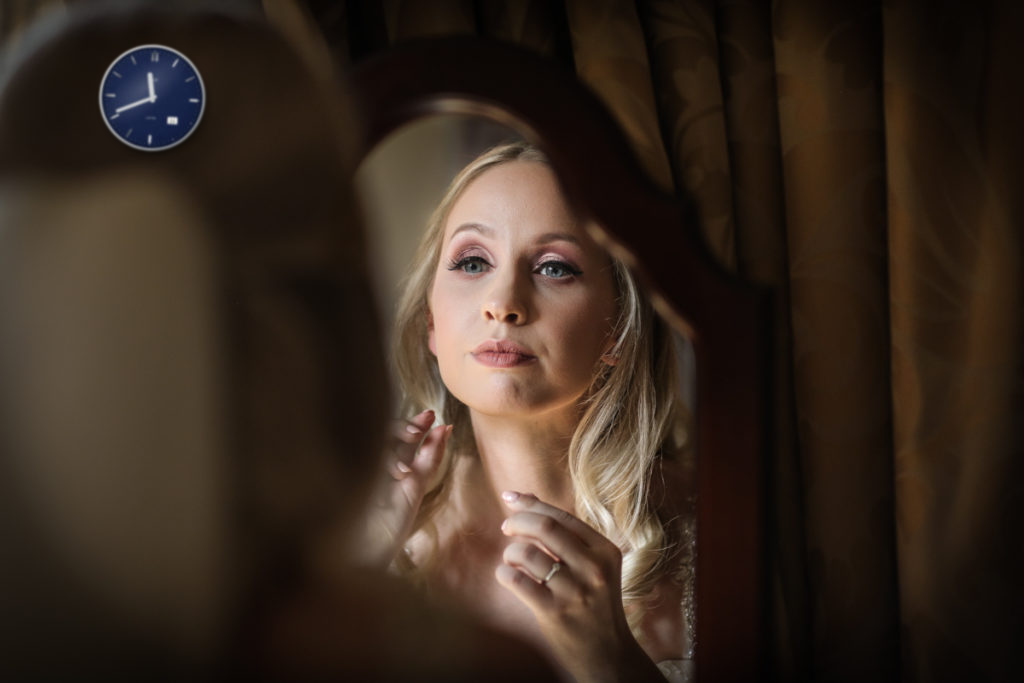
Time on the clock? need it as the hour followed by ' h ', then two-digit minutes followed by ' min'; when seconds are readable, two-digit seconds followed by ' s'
11 h 41 min
